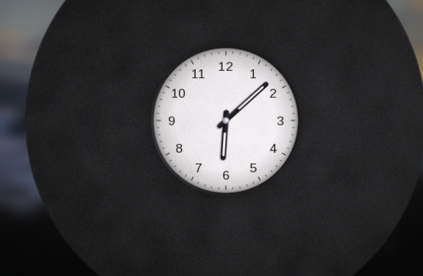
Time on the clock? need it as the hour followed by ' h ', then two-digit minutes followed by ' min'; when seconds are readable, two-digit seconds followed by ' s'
6 h 08 min
